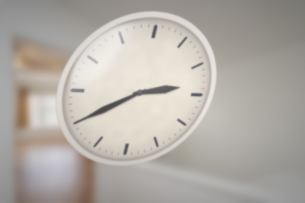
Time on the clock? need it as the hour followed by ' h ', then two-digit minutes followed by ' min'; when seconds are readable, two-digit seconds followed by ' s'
2 h 40 min
